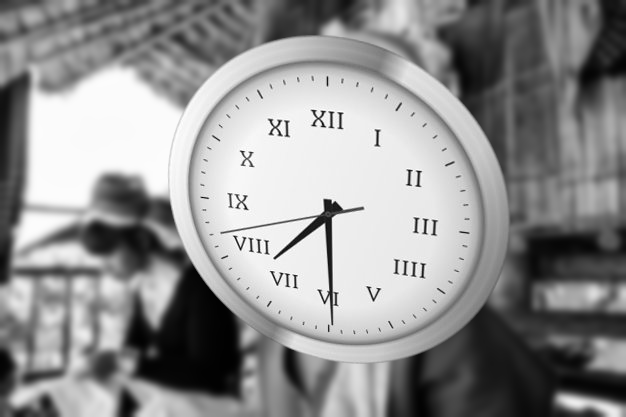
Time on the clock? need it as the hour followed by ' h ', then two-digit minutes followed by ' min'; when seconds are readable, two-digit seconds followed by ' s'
7 h 29 min 42 s
